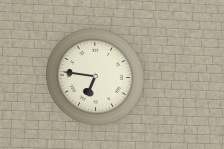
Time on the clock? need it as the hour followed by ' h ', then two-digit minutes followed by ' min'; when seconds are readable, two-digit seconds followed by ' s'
6 h 46 min
